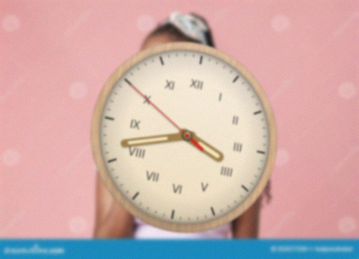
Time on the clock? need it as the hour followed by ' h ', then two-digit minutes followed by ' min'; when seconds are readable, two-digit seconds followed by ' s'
3 h 41 min 50 s
